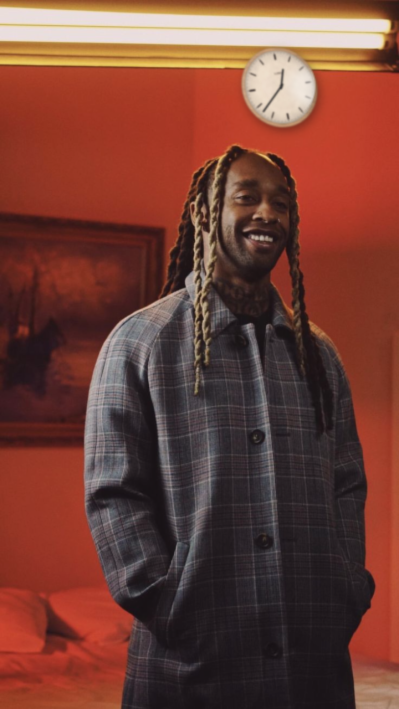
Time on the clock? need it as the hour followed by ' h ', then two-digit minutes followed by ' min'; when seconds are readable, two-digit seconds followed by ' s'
12 h 38 min
